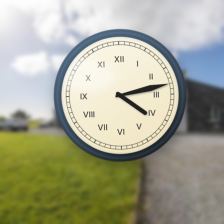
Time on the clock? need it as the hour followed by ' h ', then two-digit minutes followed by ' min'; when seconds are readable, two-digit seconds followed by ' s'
4 h 13 min
